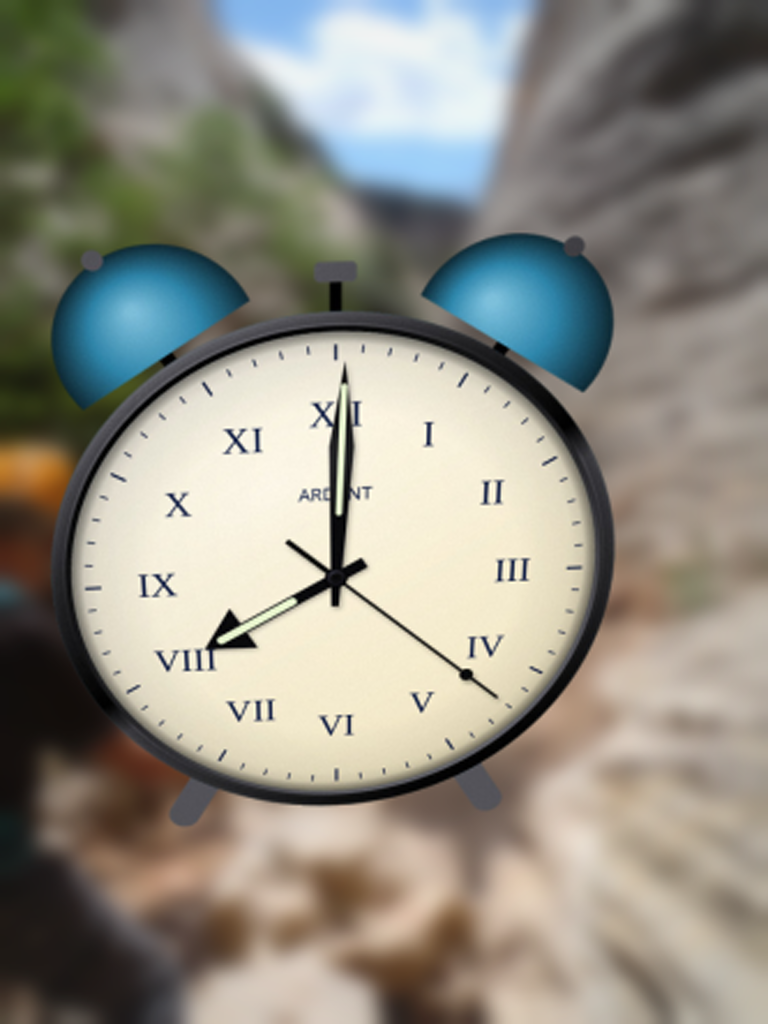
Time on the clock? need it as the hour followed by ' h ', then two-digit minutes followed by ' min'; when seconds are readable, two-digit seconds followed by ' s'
8 h 00 min 22 s
